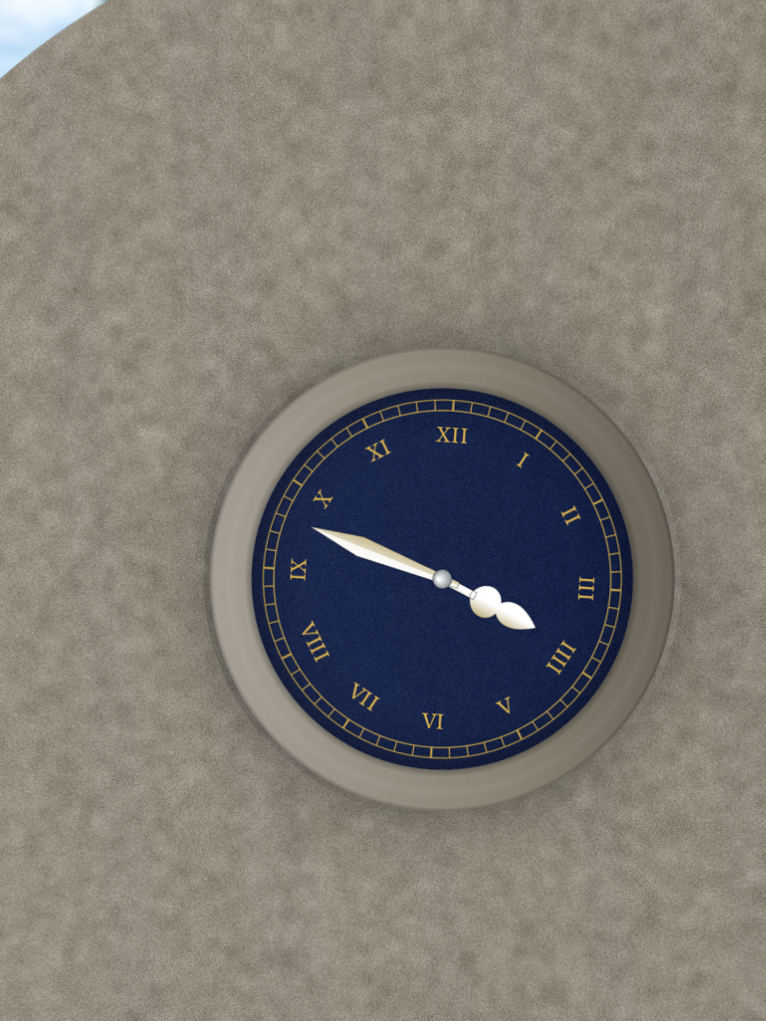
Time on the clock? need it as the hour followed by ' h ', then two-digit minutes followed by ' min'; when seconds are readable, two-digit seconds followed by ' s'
3 h 48 min
